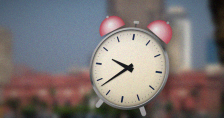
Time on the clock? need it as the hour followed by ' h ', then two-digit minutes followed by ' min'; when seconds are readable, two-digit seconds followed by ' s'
9 h 38 min
